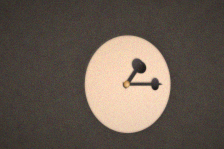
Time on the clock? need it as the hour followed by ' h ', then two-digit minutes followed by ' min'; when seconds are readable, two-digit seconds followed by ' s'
1 h 15 min
